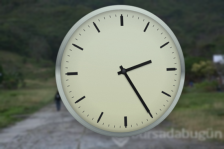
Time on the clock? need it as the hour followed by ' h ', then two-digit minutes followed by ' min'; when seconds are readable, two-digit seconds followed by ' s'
2 h 25 min
